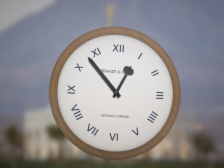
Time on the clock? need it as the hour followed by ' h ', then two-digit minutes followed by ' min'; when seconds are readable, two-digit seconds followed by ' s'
12 h 53 min
